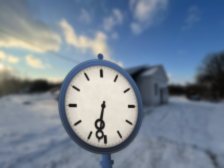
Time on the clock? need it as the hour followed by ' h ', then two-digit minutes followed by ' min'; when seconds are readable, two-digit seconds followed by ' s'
6 h 32 min
